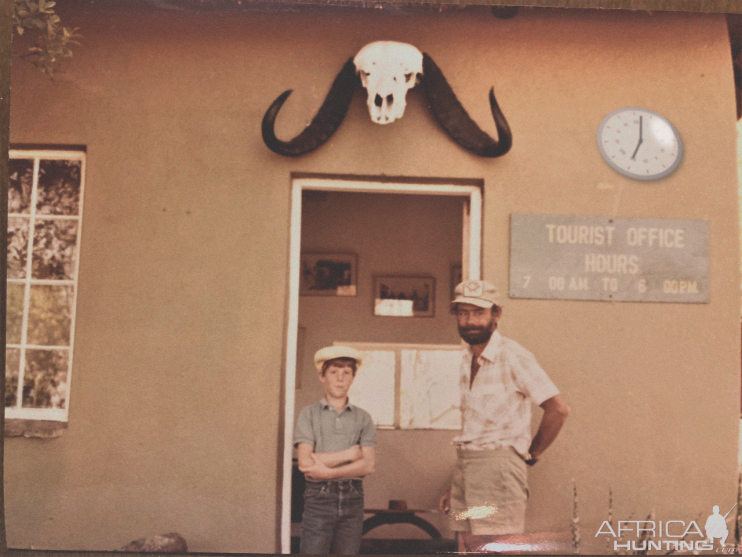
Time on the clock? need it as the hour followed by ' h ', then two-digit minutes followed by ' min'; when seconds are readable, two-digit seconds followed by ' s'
7 h 02 min
